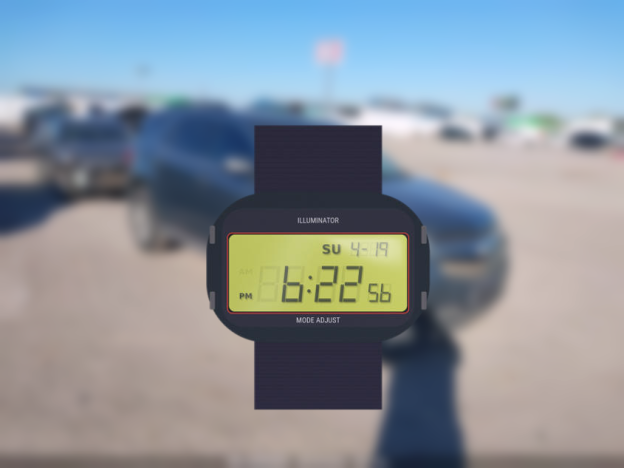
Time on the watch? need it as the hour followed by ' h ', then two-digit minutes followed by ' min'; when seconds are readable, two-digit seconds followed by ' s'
6 h 22 min 56 s
